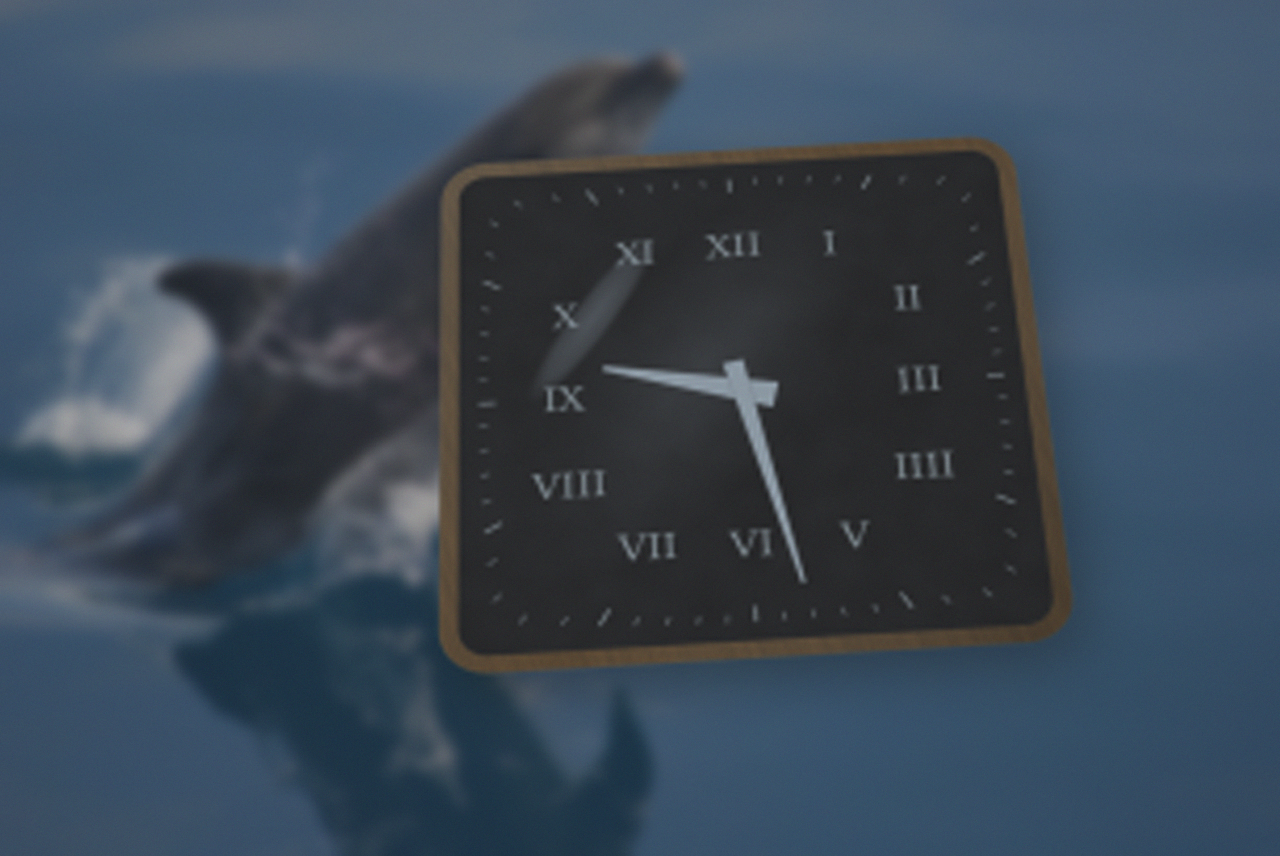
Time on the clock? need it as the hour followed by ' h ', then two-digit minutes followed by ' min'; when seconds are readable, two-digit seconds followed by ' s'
9 h 28 min
